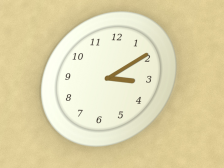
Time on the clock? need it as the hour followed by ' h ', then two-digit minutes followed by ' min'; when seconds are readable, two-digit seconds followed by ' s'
3 h 09 min
